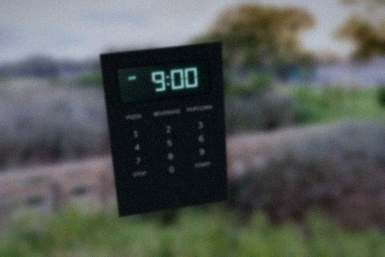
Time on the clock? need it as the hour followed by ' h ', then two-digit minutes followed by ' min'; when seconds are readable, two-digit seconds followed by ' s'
9 h 00 min
